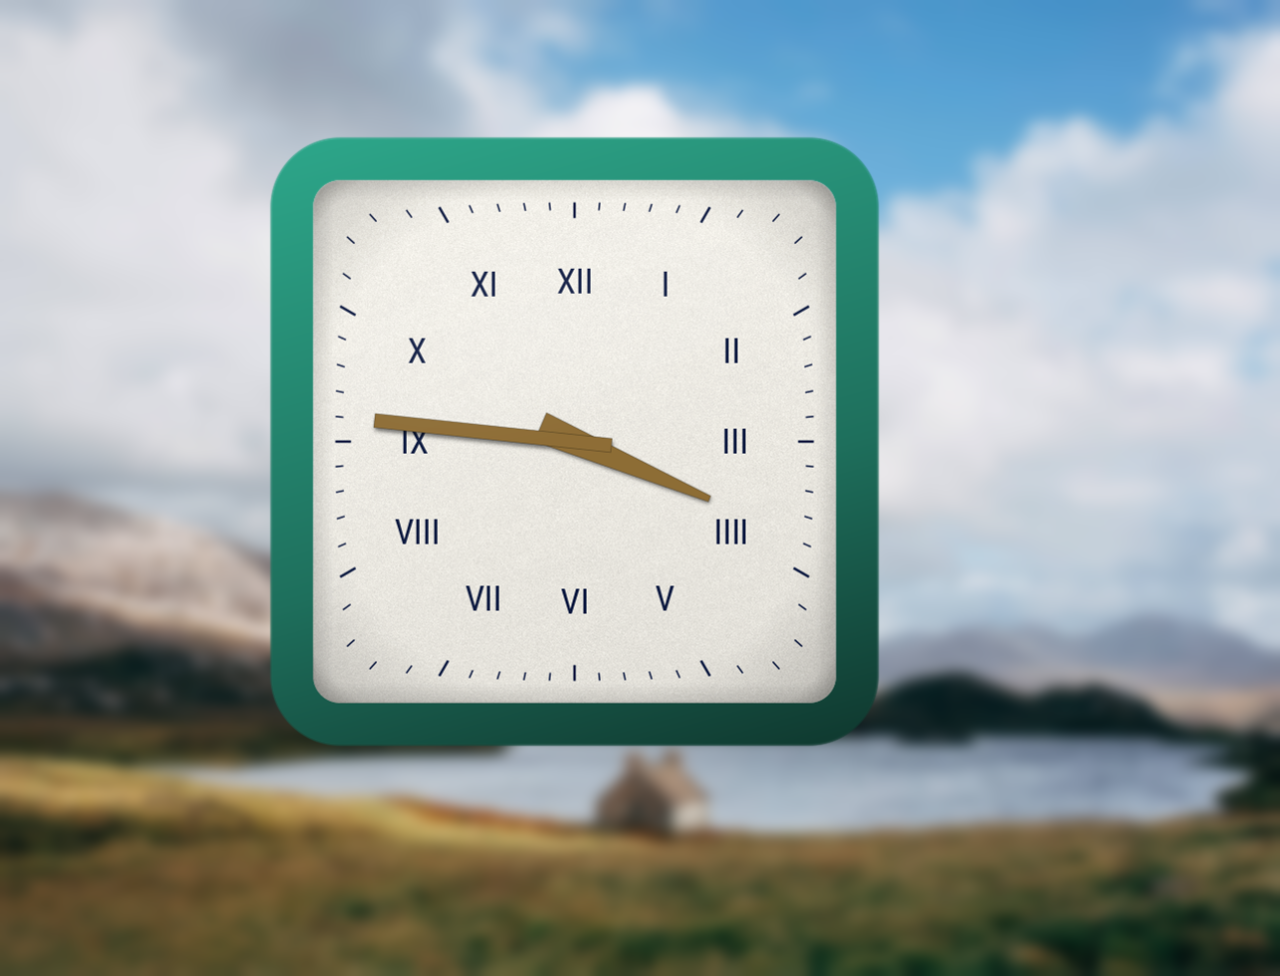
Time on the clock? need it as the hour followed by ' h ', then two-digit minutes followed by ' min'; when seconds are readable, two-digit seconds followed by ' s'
3 h 46 min
